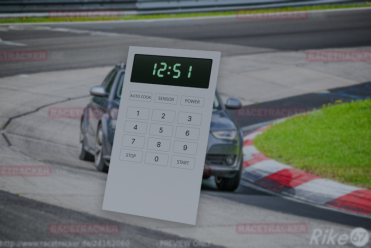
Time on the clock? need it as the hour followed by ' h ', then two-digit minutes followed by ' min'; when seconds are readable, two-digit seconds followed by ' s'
12 h 51 min
